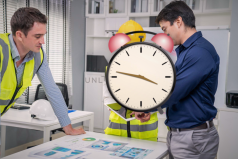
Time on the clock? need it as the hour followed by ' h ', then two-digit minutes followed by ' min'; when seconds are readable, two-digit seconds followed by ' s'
3 h 47 min
